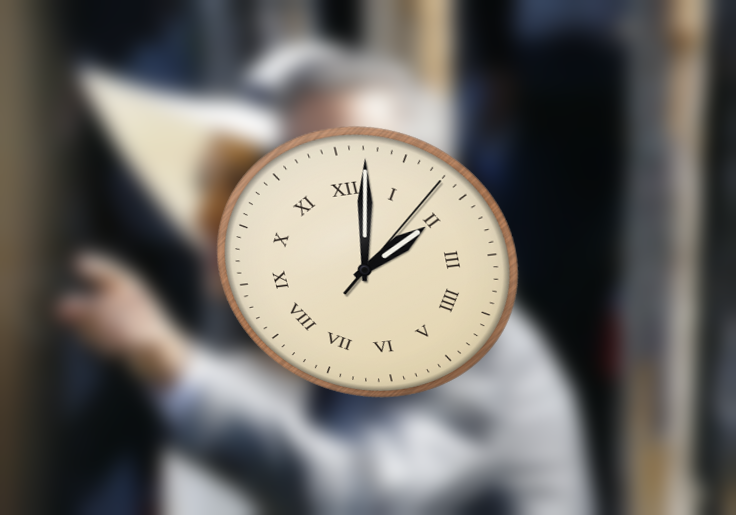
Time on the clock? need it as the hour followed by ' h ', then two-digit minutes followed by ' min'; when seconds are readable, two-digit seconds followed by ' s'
2 h 02 min 08 s
